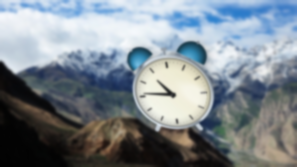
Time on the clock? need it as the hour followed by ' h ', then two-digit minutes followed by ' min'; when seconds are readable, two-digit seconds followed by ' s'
10 h 46 min
